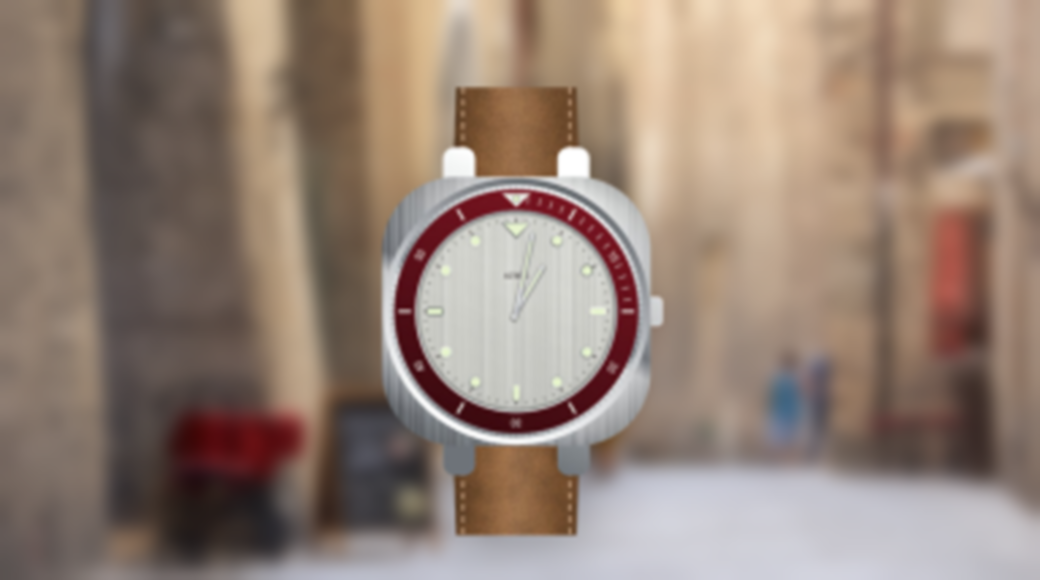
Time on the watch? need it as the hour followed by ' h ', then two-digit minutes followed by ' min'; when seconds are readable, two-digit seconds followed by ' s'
1 h 02 min
